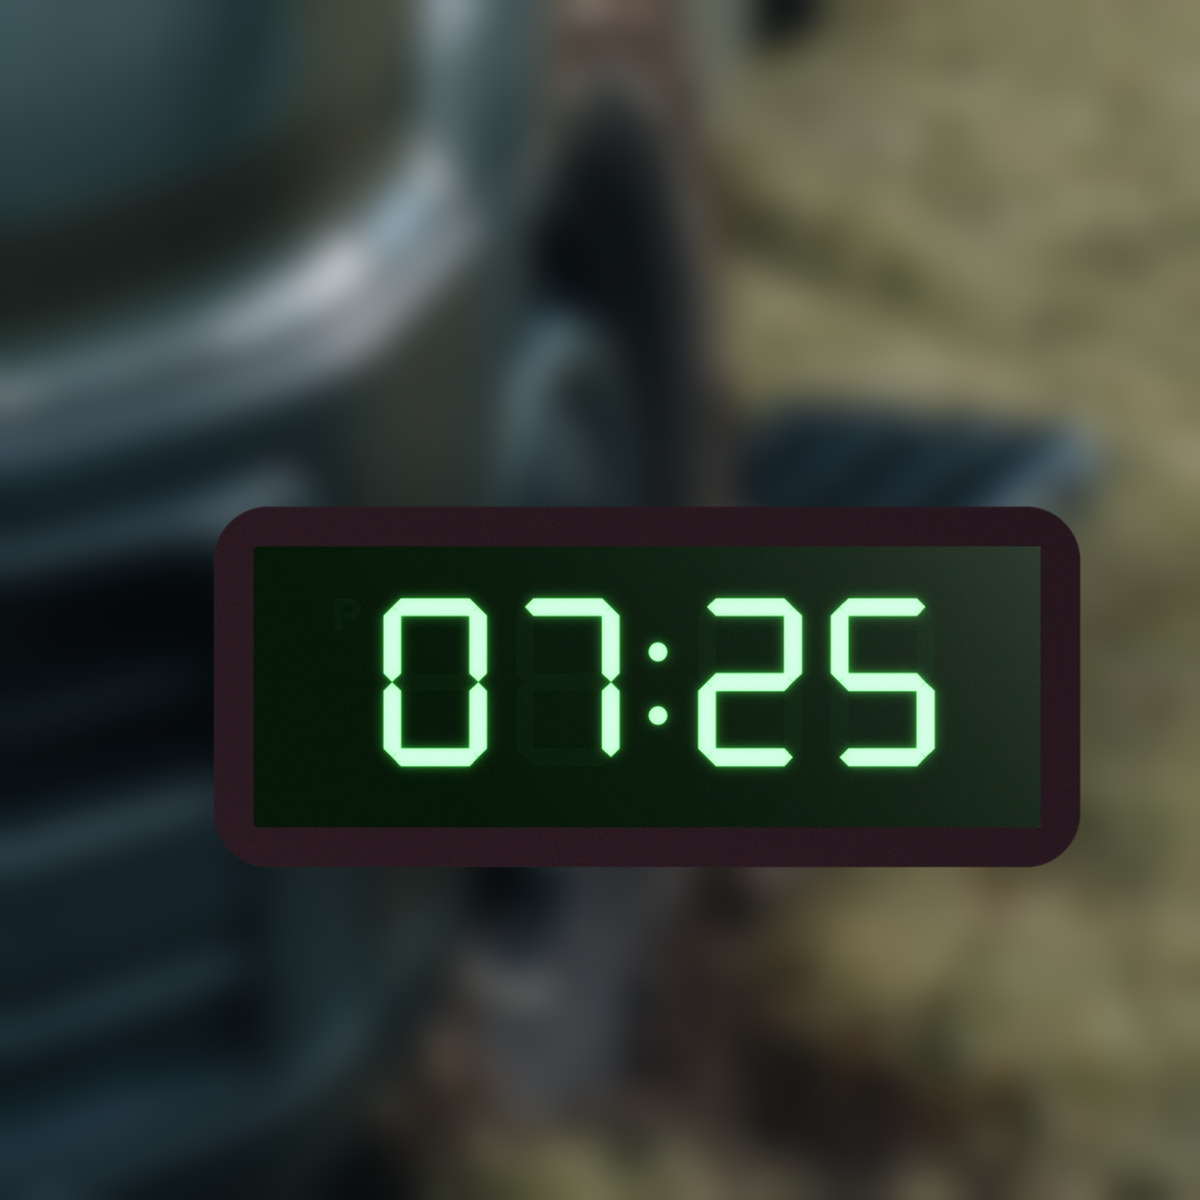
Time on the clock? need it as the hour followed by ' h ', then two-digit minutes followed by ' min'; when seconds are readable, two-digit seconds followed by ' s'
7 h 25 min
